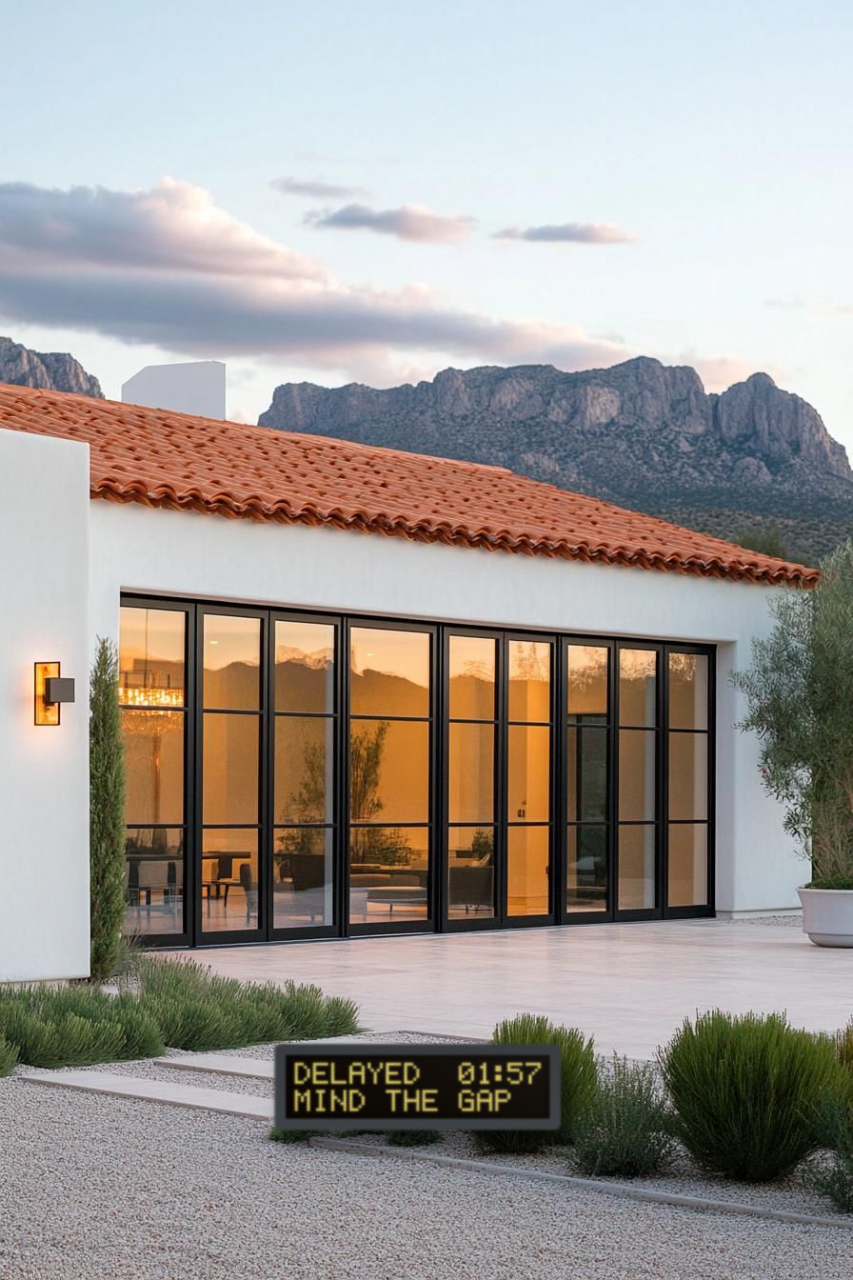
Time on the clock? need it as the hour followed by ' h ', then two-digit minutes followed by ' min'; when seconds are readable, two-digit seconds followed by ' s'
1 h 57 min
